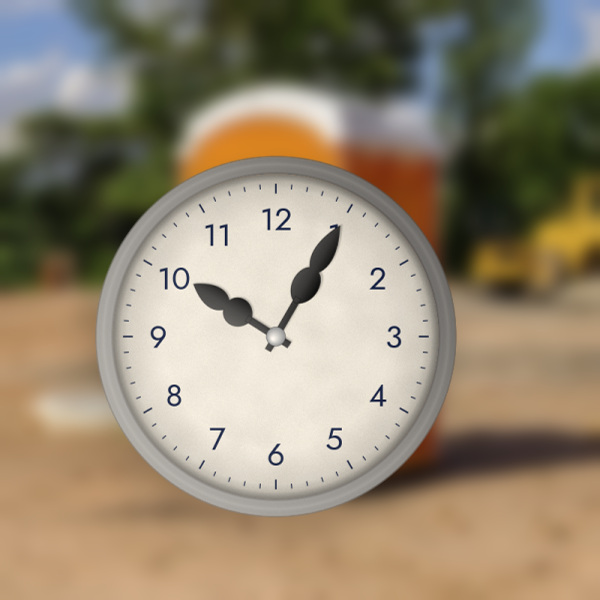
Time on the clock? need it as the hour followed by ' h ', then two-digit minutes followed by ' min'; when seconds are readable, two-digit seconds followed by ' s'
10 h 05 min
